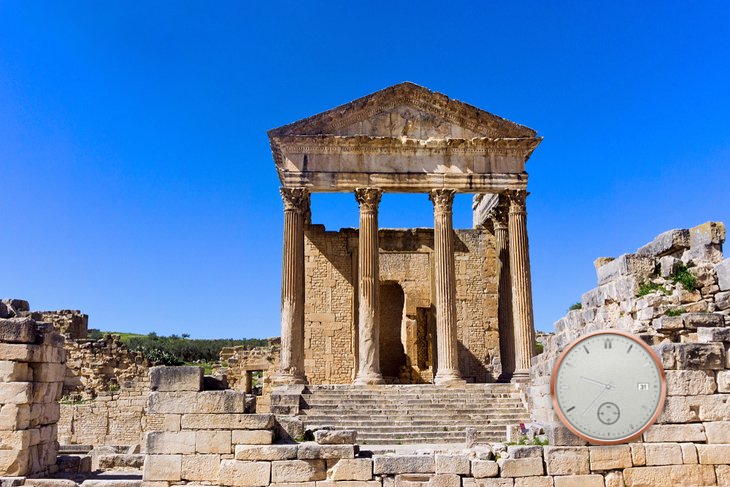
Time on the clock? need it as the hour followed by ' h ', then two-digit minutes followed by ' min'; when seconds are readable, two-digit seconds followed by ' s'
9 h 37 min
